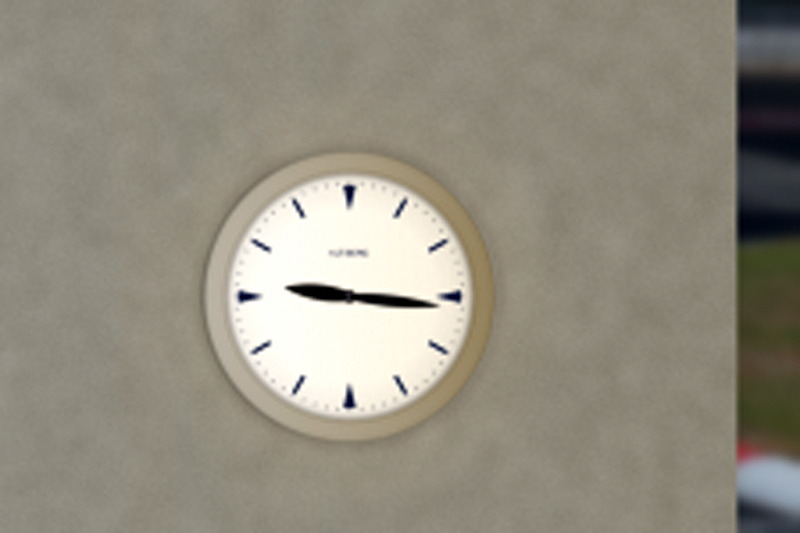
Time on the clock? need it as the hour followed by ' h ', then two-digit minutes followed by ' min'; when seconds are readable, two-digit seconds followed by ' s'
9 h 16 min
